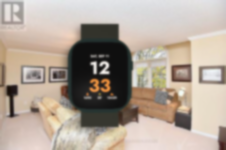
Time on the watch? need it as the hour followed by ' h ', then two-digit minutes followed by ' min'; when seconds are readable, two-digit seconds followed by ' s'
12 h 33 min
